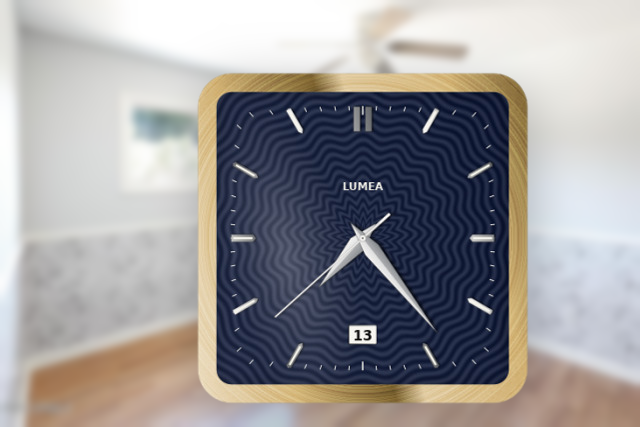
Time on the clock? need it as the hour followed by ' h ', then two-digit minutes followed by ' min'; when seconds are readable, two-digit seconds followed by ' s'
7 h 23 min 38 s
